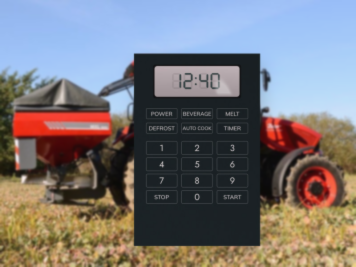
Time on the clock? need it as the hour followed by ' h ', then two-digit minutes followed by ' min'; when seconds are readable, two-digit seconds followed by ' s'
12 h 40 min
